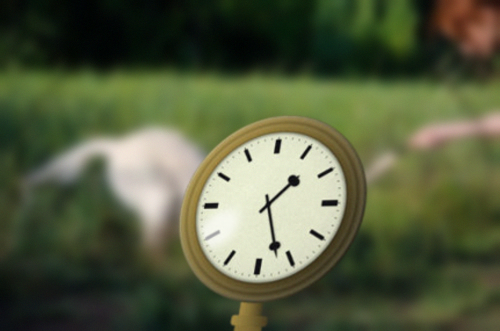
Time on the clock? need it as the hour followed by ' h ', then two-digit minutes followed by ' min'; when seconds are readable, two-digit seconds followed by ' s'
1 h 27 min
